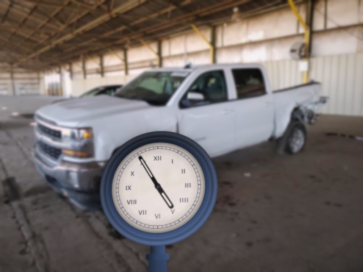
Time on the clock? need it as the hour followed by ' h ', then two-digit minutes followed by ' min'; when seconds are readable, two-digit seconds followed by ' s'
4 h 55 min
